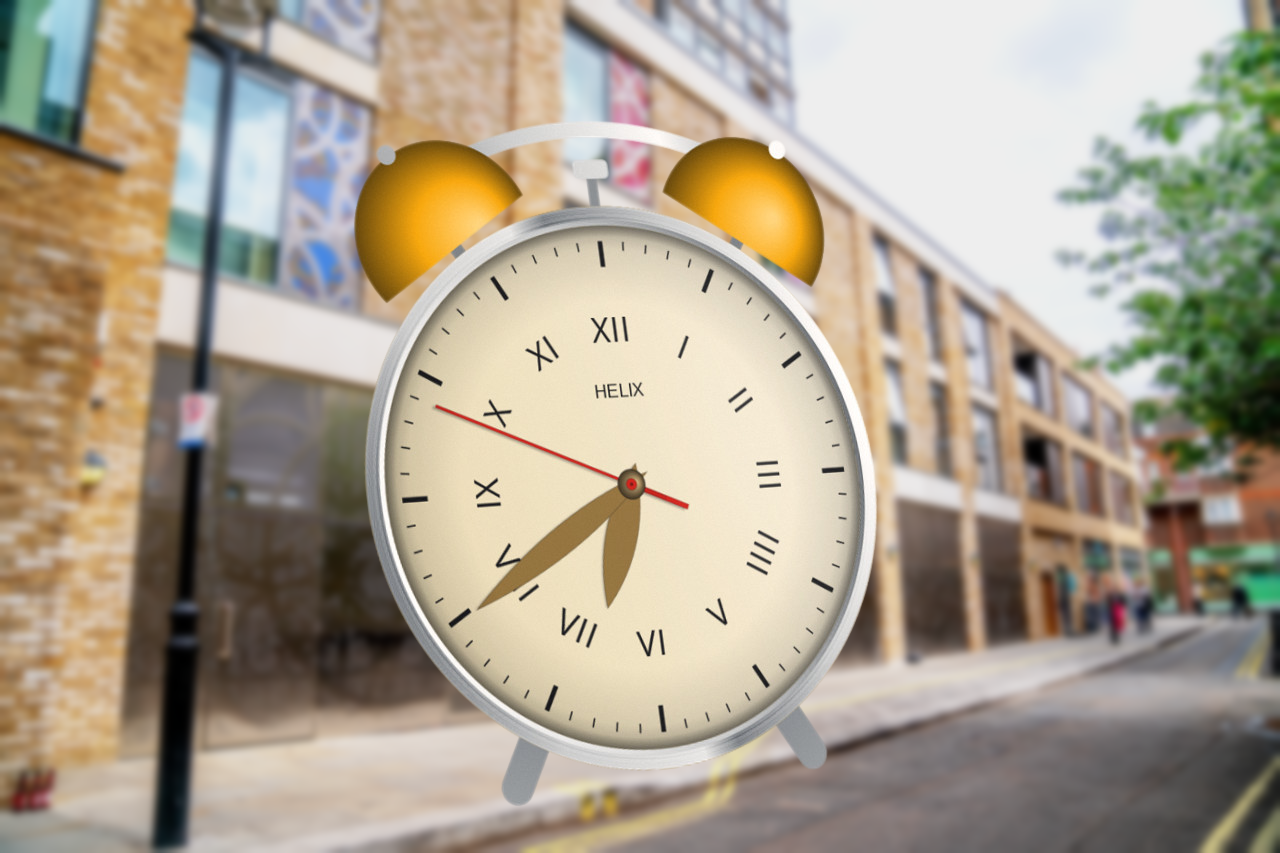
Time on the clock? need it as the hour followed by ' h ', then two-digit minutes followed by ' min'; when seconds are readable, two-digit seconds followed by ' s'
6 h 39 min 49 s
